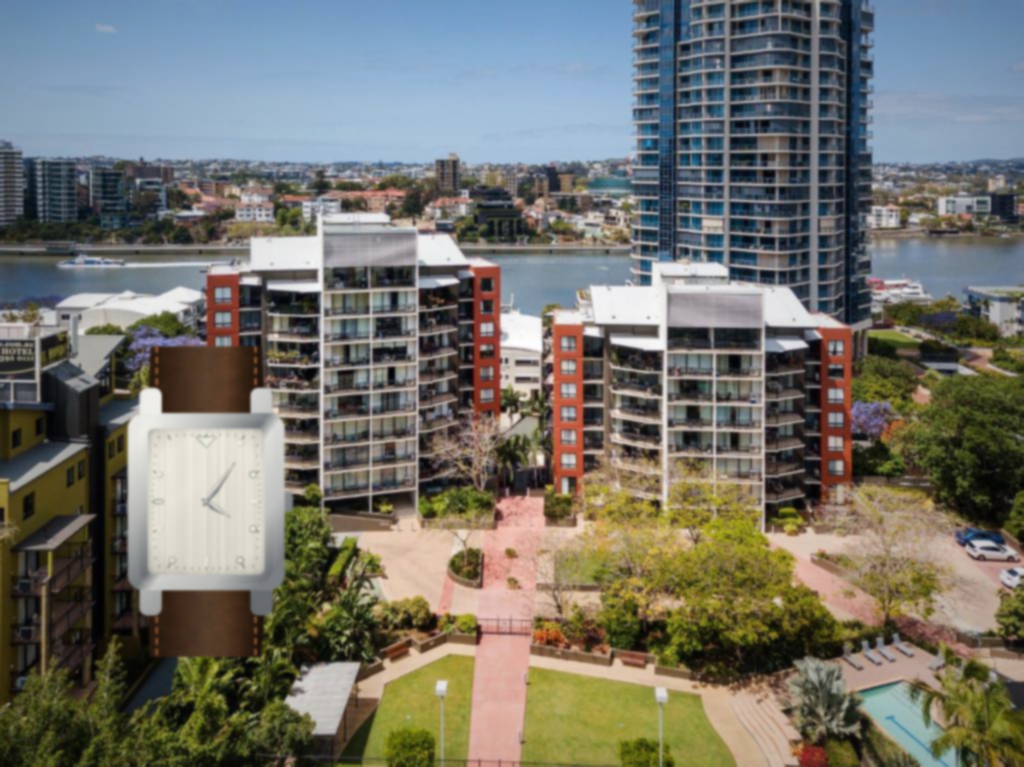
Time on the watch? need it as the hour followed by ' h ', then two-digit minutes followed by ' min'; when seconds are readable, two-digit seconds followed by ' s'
4 h 06 min
